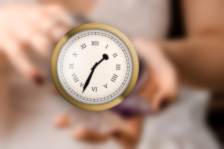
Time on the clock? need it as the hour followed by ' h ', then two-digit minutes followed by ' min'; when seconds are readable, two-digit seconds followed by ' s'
1 h 34 min
